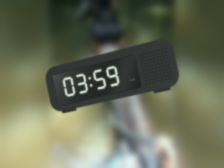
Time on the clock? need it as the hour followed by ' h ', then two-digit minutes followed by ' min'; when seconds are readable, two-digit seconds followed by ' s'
3 h 59 min
